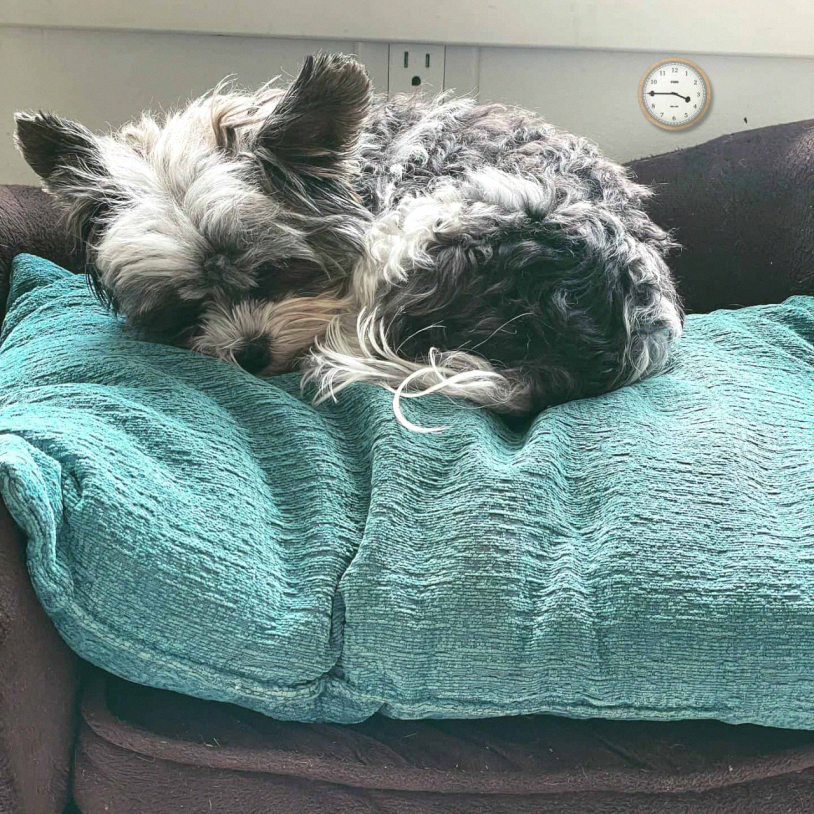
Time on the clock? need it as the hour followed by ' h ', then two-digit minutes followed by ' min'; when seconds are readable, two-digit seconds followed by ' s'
3 h 45 min
